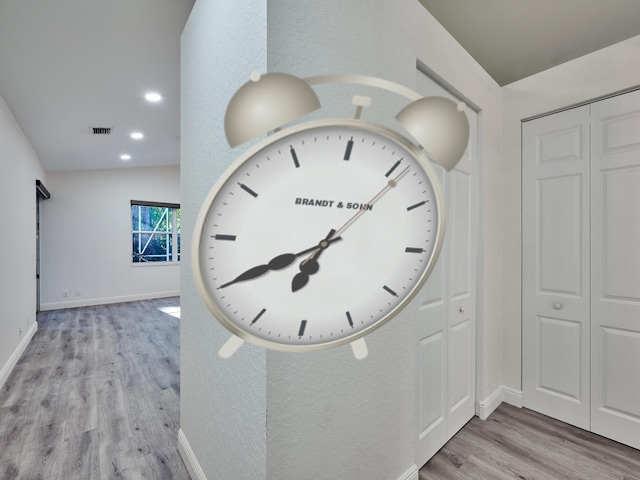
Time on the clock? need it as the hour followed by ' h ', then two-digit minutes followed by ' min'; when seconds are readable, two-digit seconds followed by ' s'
6 h 40 min 06 s
